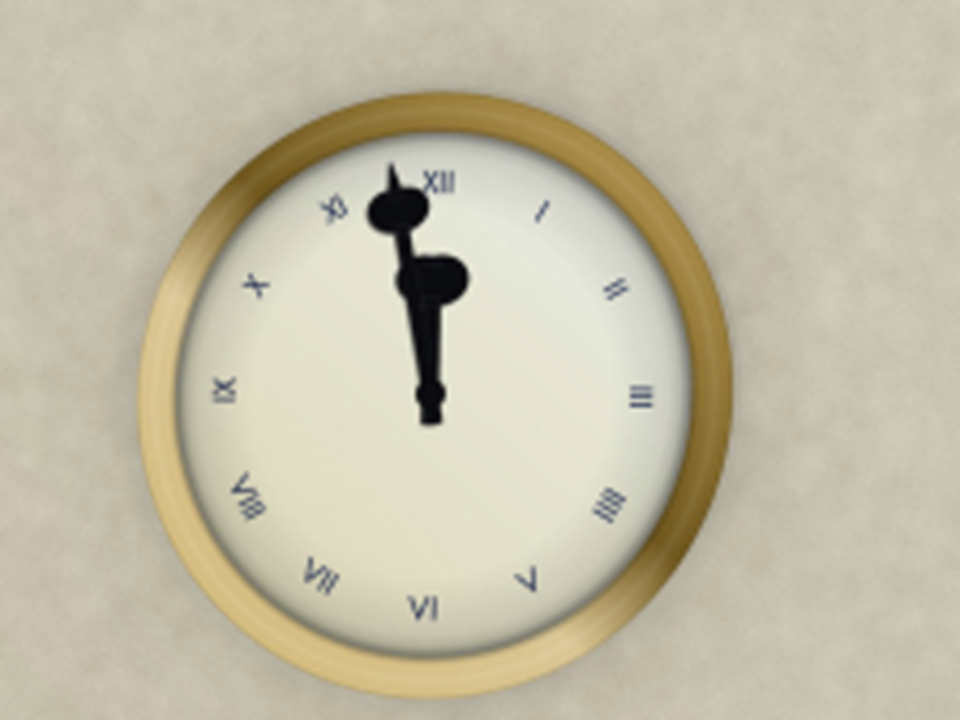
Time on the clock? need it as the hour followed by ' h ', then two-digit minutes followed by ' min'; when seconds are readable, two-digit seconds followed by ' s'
11 h 58 min
